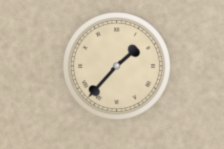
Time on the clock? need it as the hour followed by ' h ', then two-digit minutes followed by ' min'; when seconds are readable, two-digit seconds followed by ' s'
1 h 37 min
